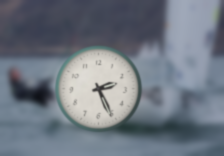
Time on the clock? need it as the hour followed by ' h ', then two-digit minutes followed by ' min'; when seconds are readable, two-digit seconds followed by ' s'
2 h 26 min
